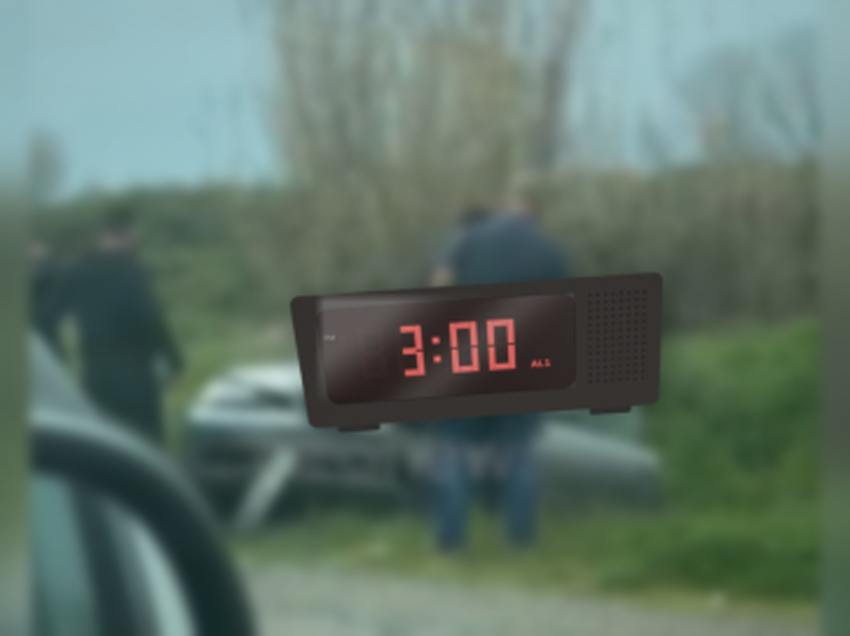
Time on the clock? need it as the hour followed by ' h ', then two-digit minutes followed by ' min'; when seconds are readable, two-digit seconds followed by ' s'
3 h 00 min
